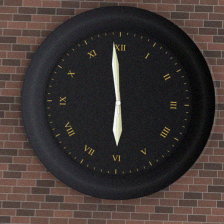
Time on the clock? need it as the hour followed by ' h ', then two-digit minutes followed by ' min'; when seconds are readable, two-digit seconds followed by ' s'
5 h 59 min
